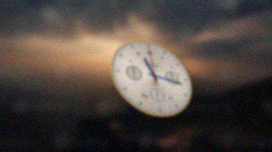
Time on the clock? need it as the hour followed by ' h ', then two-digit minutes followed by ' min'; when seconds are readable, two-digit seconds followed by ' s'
11 h 17 min
